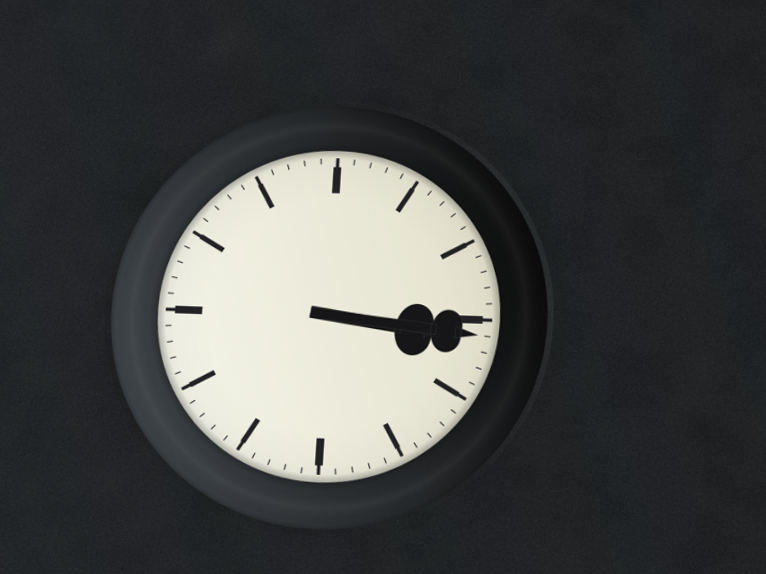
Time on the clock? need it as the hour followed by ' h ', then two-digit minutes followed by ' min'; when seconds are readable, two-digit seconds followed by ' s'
3 h 16 min
